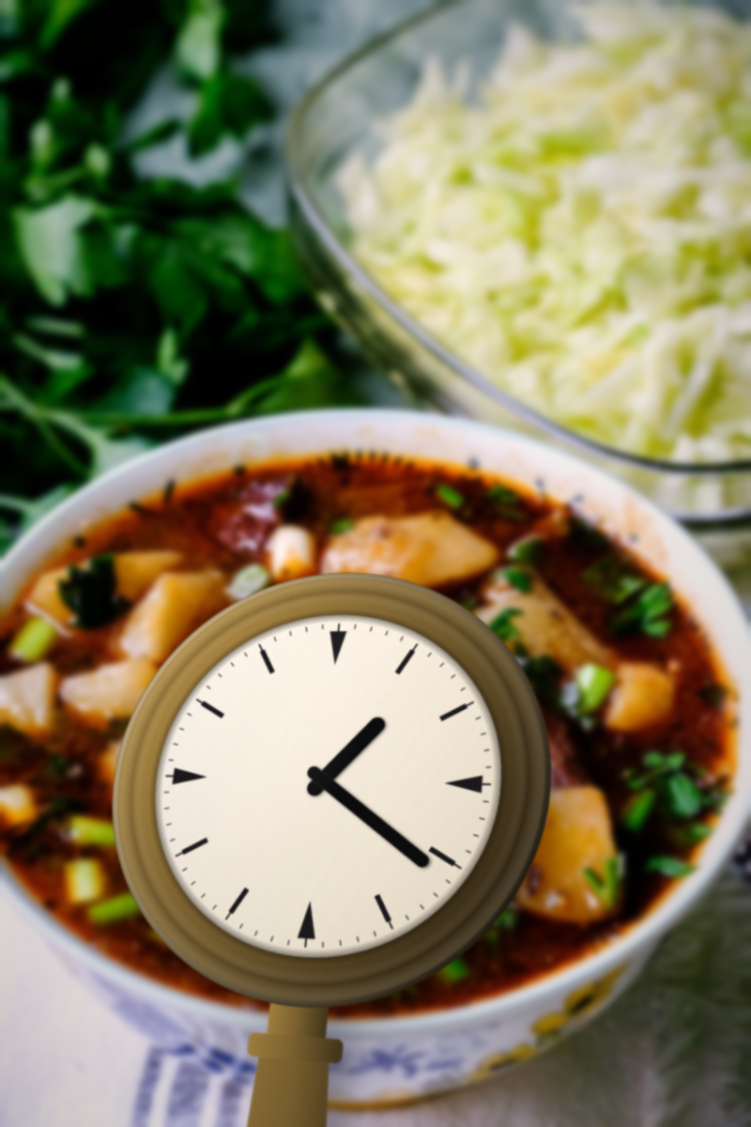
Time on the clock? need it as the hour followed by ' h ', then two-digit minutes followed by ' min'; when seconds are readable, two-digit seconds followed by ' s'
1 h 21 min
